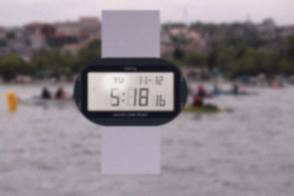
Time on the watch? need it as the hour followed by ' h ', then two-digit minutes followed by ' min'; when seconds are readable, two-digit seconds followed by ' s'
5 h 18 min 16 s
